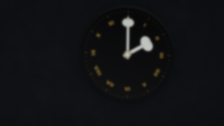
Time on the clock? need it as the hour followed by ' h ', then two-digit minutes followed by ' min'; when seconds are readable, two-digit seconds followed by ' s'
2 h 00 min
